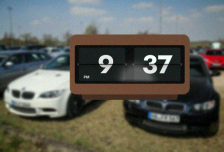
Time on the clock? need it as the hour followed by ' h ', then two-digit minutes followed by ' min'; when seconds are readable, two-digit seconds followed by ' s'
9 h 37 min
